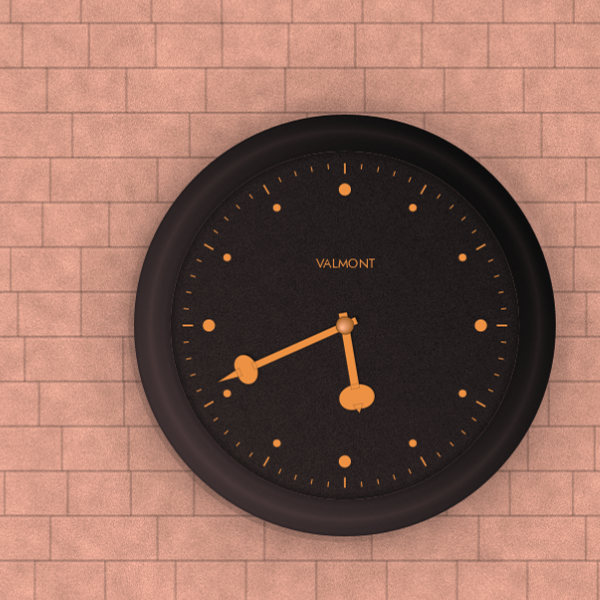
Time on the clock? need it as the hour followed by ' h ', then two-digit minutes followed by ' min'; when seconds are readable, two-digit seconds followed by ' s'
5 h 41 min
